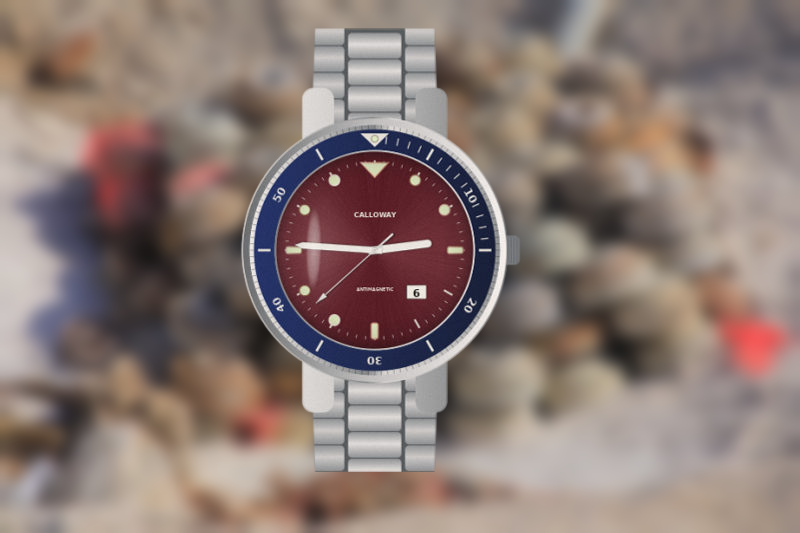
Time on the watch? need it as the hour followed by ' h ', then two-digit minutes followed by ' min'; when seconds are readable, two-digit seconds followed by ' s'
2 h 45 min 38 s
